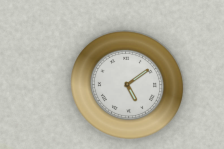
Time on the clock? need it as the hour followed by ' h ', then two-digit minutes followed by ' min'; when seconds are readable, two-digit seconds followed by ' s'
5 h 09 min
